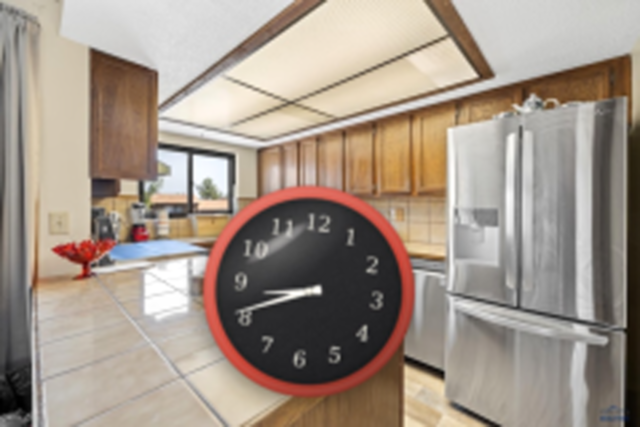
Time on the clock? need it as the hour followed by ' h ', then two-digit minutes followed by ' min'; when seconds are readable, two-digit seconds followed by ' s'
8 h 41 min
